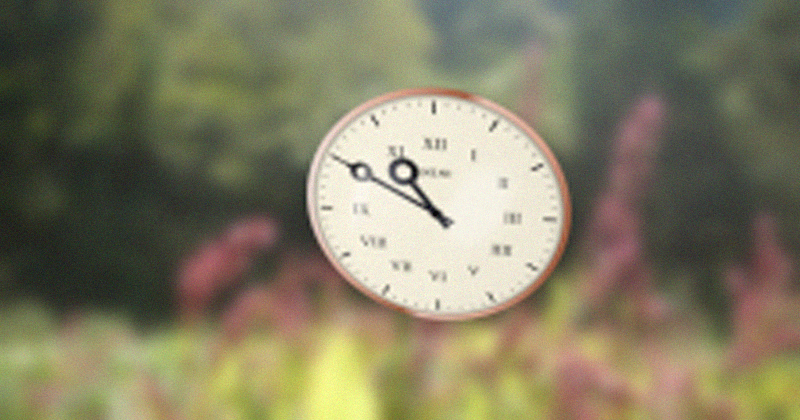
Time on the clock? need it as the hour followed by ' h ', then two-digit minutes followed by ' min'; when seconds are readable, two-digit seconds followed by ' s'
10 h 50 min
